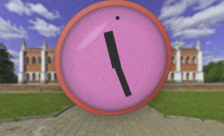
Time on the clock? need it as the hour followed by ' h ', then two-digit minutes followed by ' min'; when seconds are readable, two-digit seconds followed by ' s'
11 h 26 min
